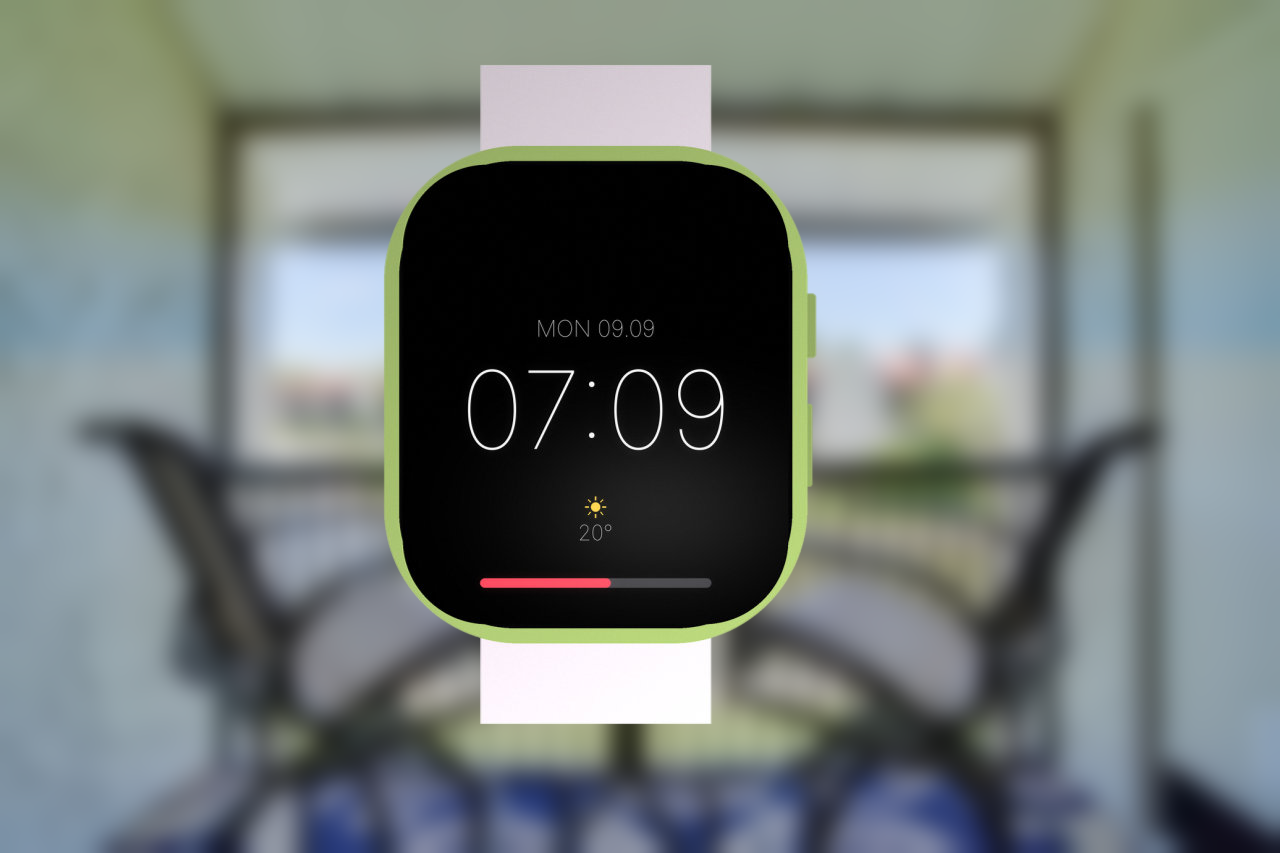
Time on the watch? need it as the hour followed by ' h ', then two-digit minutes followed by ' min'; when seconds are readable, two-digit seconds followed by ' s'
7 h 09 min
